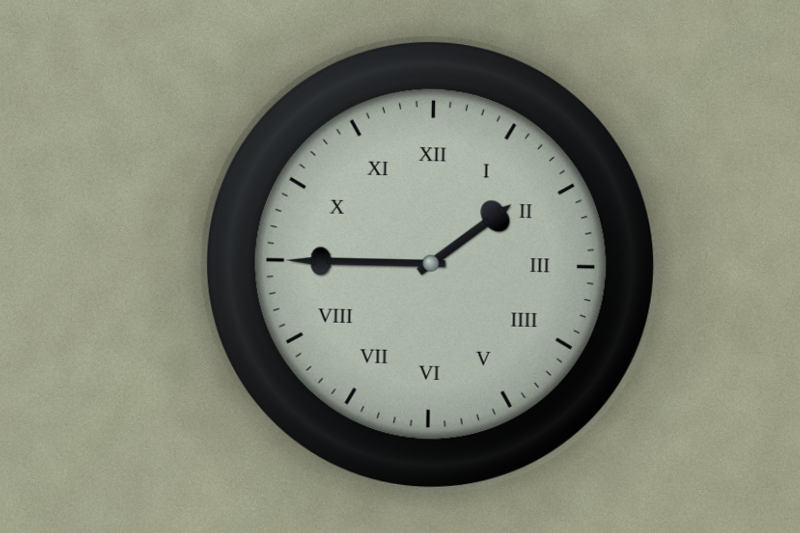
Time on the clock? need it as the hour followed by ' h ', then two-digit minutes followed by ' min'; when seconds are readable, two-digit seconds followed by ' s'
1 h 45 min
